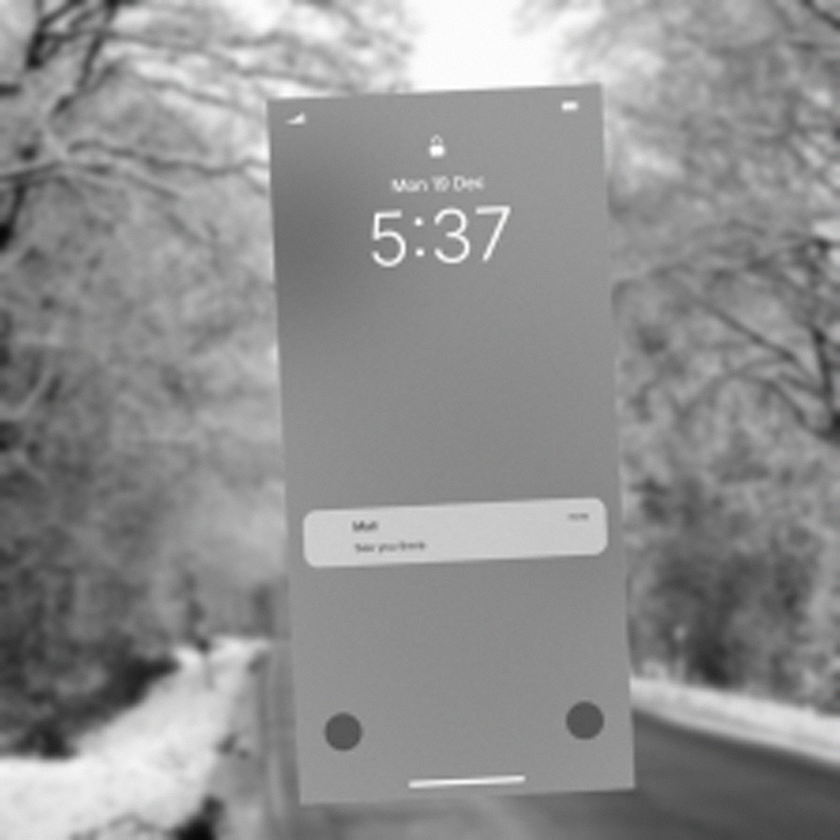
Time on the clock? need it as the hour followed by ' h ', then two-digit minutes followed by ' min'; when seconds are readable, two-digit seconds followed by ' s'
5 h 37 min
